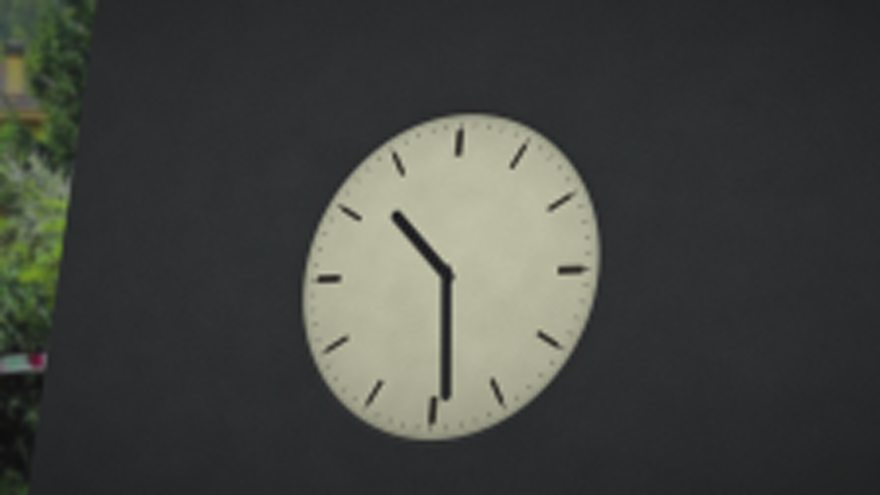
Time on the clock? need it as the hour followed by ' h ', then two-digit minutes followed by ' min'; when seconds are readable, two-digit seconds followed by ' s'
10 h 29 min
